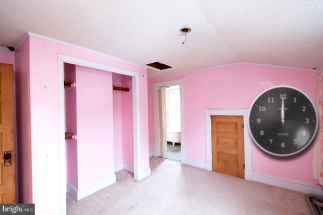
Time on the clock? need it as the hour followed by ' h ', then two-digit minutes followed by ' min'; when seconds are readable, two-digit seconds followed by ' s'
12 h 00 min
